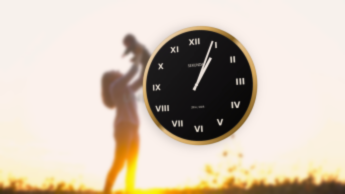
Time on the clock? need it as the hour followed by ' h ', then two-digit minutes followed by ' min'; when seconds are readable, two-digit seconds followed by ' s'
1 h 04 min
